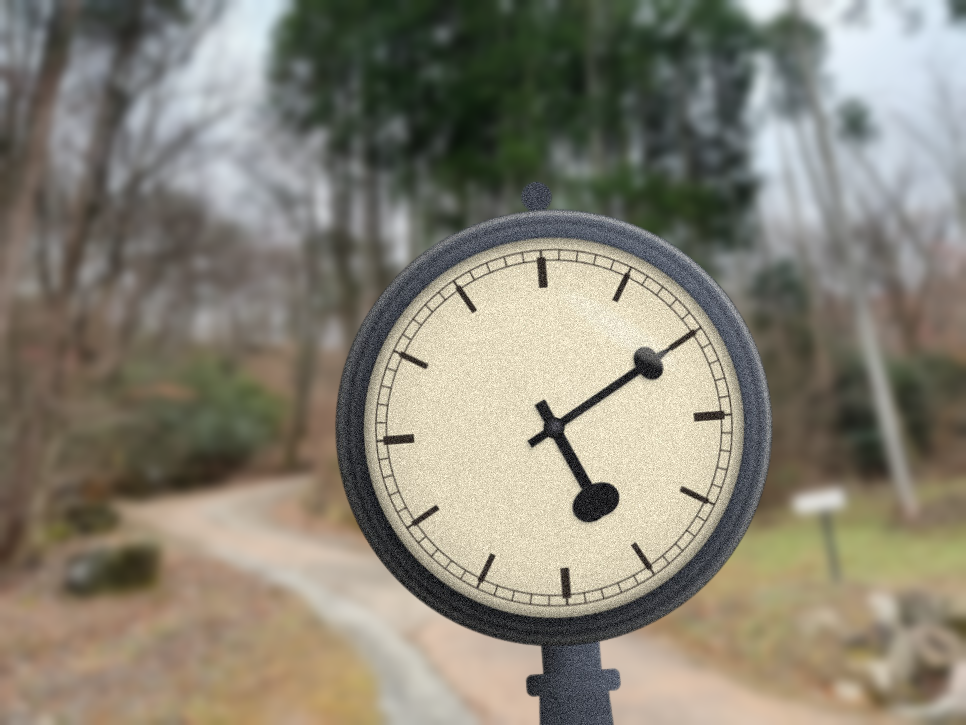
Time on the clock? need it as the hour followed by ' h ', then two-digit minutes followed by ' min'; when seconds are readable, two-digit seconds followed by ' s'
5 h 10 min
